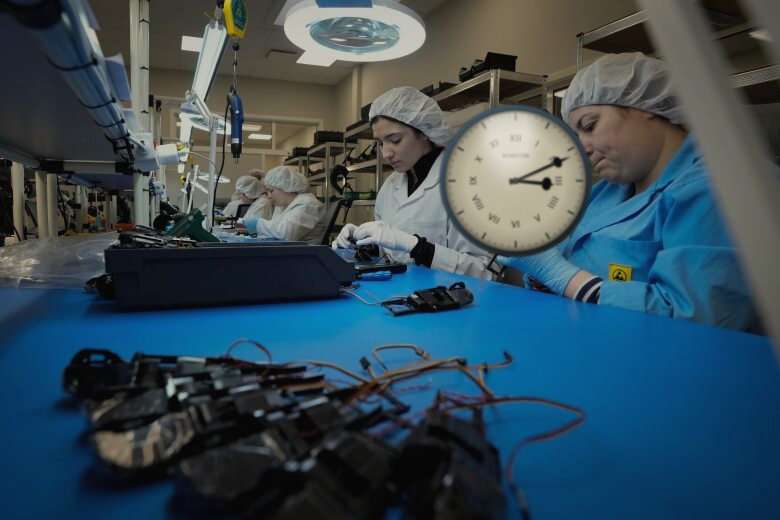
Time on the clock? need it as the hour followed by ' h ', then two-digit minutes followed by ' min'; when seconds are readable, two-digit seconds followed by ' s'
3 h 11 min
